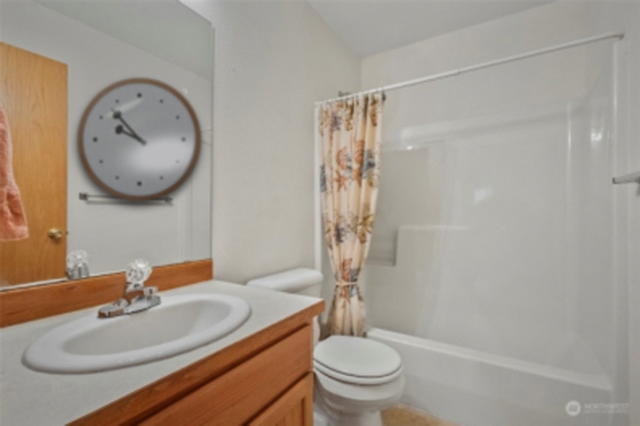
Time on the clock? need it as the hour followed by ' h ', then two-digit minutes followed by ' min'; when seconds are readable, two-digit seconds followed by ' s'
9 h 53 min
